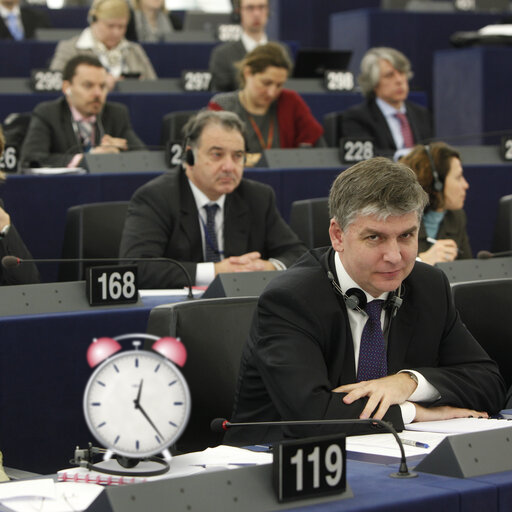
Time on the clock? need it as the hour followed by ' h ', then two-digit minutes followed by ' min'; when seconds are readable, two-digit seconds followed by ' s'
12 h 24 min
